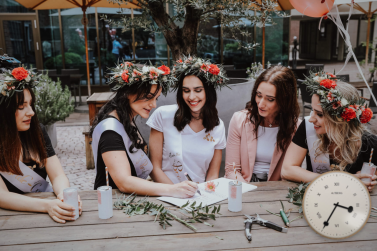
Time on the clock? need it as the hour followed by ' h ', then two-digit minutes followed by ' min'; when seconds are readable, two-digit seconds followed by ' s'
3 h 35 min
